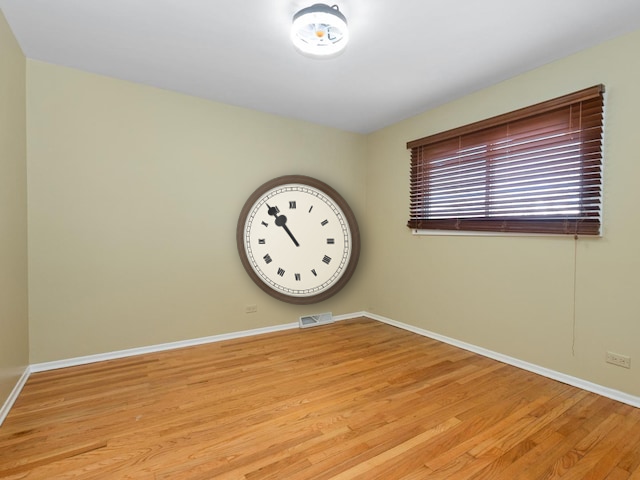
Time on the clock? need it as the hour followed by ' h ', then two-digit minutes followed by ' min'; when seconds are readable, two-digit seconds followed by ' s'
10 h 54 min
